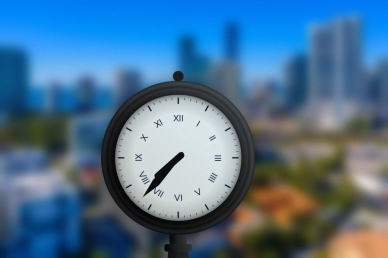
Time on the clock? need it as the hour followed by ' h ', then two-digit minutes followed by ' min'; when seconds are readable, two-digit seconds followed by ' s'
7 h 37 min
